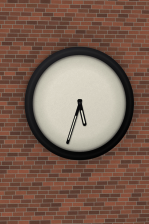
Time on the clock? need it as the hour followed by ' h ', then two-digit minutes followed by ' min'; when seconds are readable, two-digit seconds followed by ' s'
5 h 33 min
